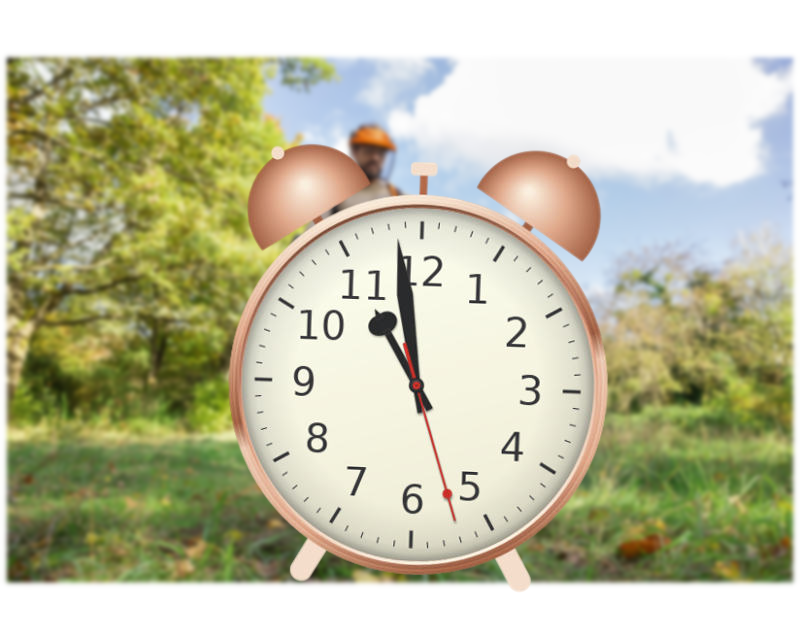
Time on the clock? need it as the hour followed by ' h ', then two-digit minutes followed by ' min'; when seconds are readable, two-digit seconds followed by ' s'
10 h 58 min 27 s
